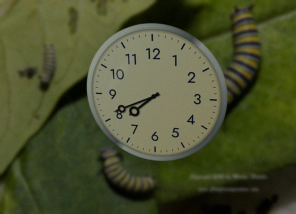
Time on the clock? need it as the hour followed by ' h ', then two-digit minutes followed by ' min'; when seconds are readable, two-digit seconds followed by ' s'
7 h 41 min
